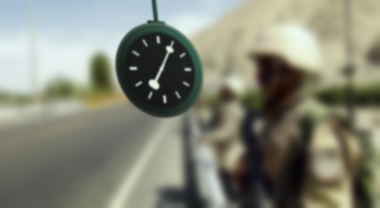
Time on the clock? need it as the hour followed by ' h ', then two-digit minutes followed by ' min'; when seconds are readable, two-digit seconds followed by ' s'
7 h 05 min
